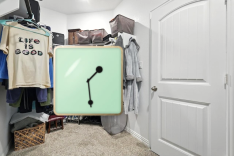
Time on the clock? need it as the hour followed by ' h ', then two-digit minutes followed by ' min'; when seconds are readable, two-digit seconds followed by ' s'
1 h 29 min
